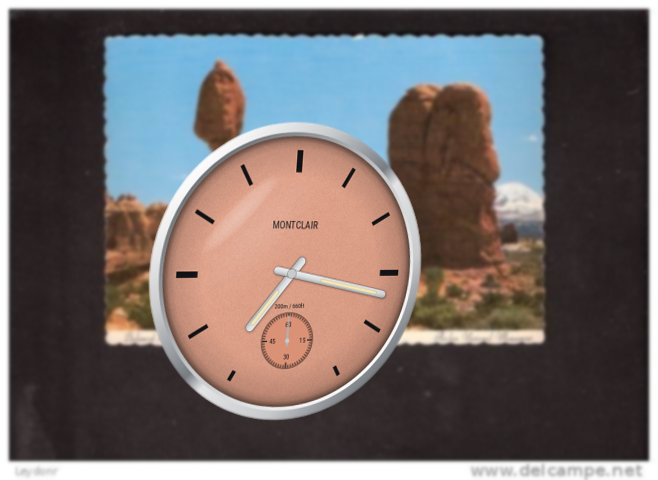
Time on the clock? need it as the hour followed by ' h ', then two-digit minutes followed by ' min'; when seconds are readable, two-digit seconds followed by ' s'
7 h 17 min
